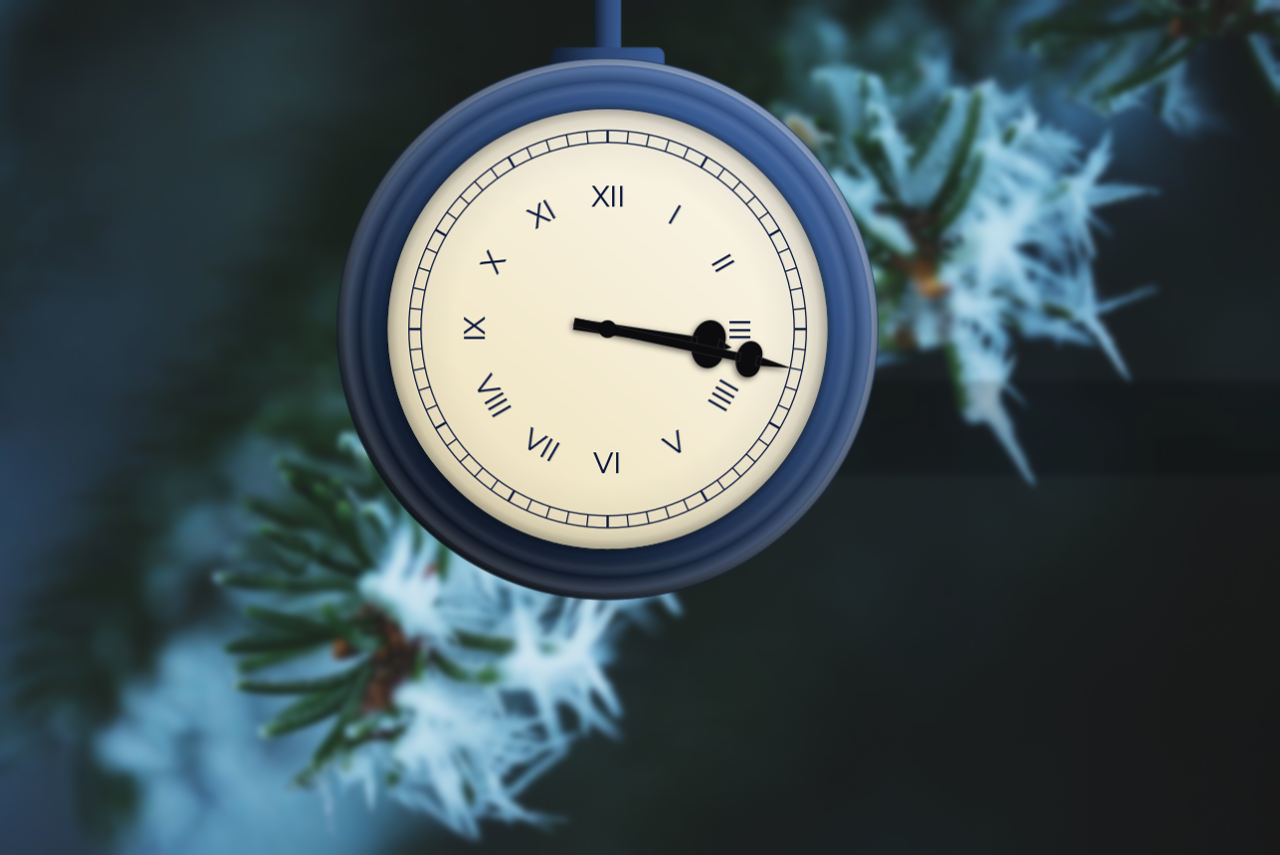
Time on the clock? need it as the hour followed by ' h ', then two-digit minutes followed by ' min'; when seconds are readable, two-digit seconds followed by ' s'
3 h 17 min
